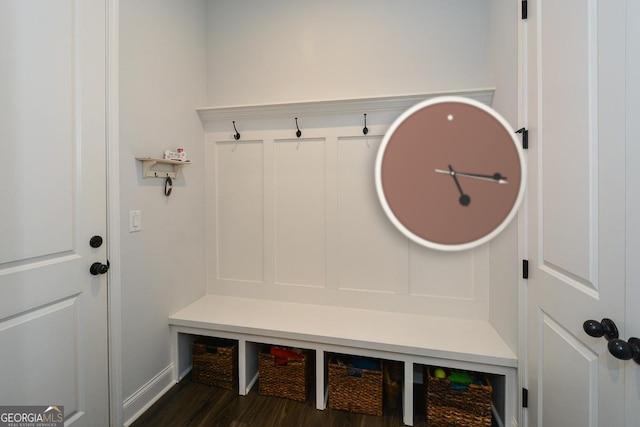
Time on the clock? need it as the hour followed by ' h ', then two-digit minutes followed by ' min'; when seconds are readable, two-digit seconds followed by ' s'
5 h 16 min 17 s
